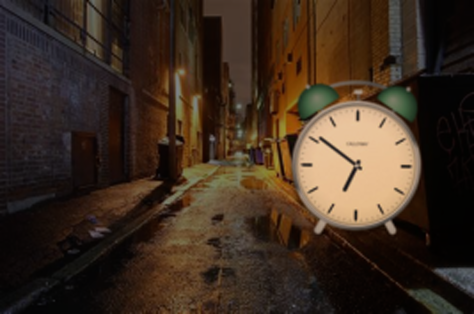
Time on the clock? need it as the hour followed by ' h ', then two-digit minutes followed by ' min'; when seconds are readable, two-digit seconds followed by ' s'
6 h 51 min
